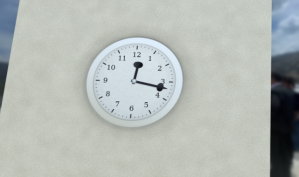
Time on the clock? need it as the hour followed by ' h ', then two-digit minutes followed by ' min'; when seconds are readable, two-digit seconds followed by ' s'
12 h 17 min
